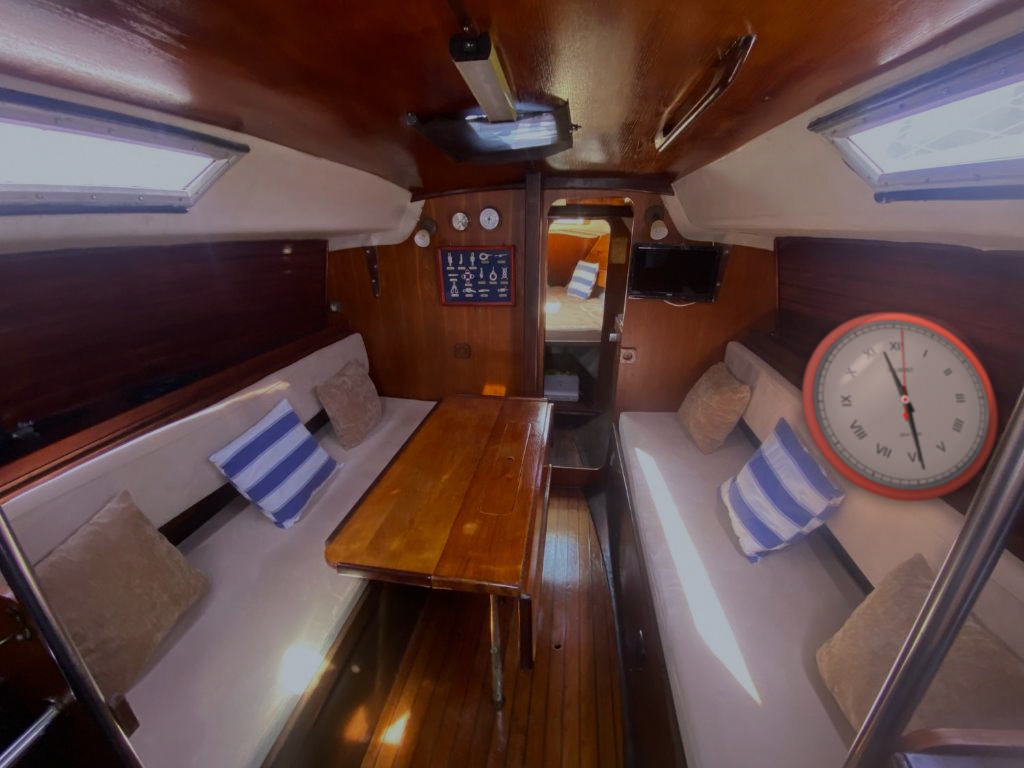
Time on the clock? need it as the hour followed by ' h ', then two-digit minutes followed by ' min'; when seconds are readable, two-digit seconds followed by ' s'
11 h 29 min 01 s
